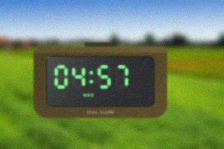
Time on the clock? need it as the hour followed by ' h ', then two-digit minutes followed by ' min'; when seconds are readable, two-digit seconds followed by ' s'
4 h 57 min
